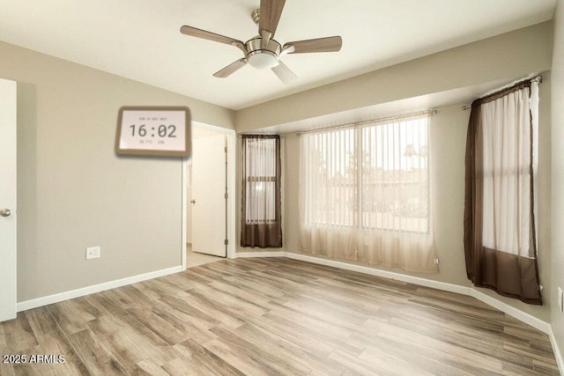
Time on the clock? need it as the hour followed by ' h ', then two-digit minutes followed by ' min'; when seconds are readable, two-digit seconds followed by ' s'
16 h 02 min
